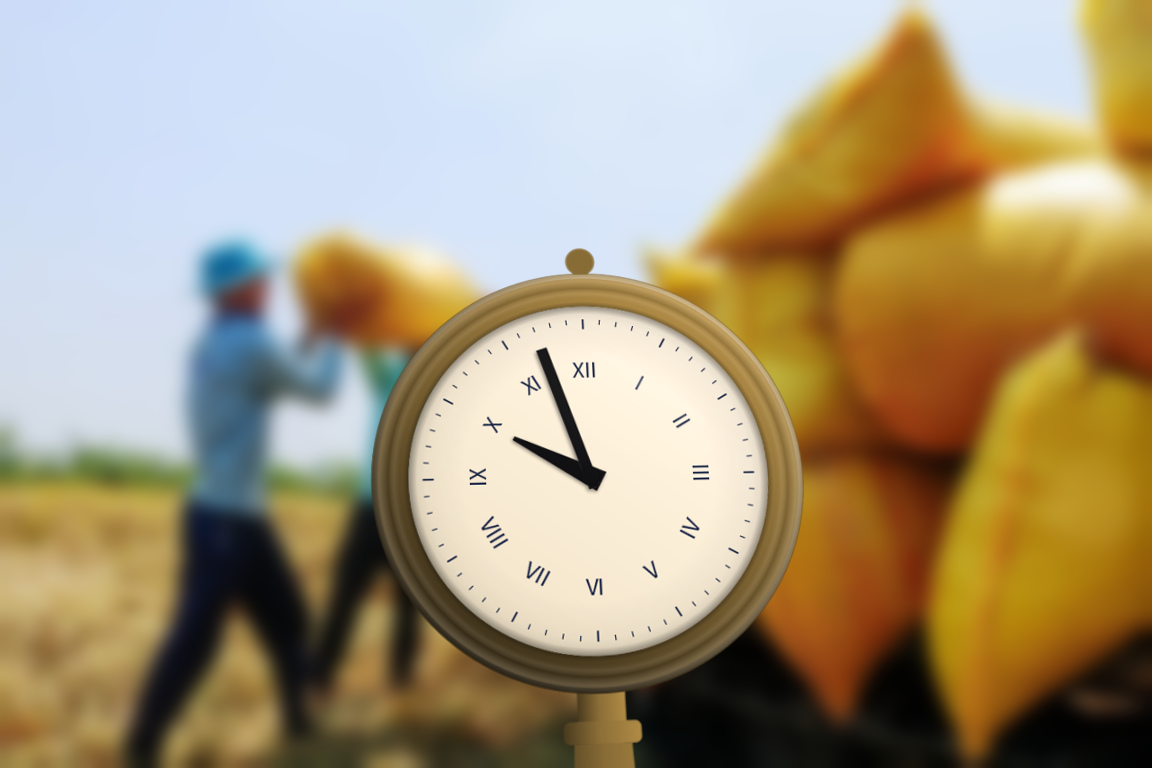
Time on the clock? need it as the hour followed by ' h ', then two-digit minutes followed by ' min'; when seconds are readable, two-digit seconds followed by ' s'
9 h 57 min
